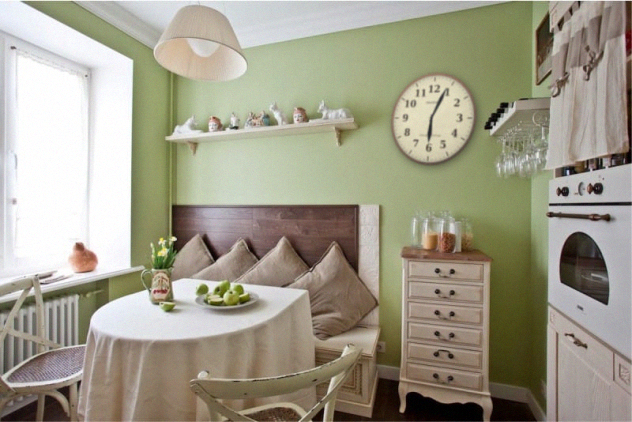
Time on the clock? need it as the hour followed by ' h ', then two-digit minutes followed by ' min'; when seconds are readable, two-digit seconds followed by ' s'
6 h 04 min
